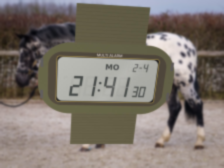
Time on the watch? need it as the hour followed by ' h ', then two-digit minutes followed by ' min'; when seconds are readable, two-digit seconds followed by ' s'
21 h 41 min 30 s
